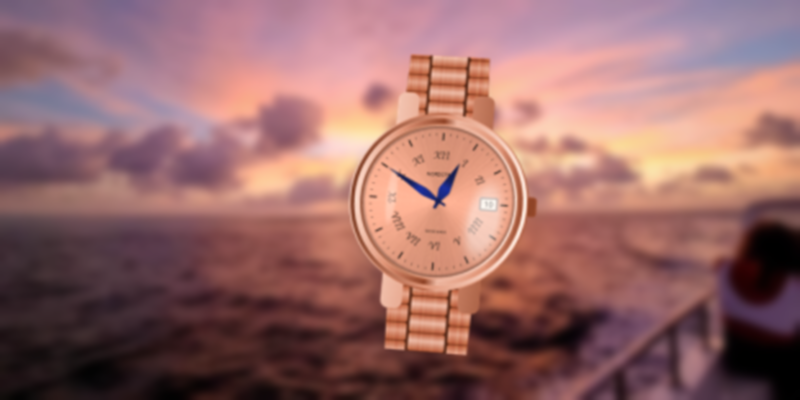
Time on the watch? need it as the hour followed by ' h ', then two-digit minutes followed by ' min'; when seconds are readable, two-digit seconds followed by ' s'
12 h 50 min
